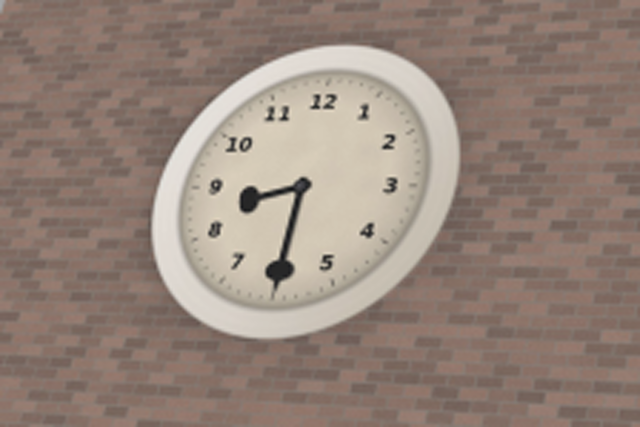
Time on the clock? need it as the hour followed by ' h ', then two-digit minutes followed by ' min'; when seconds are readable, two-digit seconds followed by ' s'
8 h 30 min
